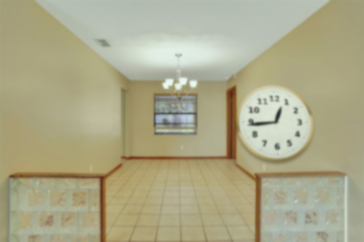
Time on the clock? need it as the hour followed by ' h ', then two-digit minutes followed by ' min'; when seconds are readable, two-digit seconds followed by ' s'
12 h 44 min
